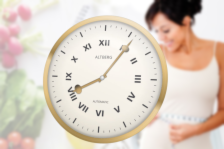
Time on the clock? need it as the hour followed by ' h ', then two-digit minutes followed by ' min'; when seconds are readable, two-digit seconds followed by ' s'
8 h 06 min
